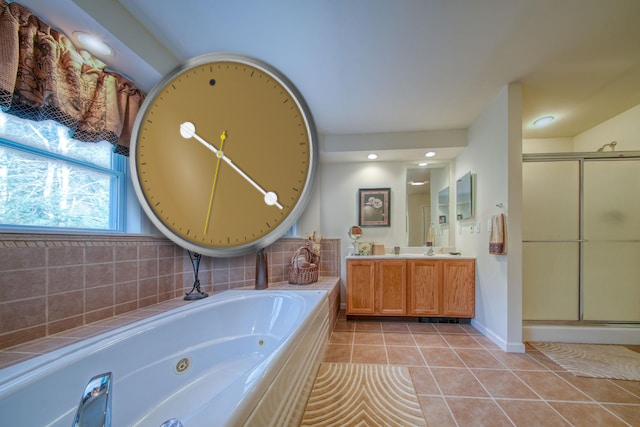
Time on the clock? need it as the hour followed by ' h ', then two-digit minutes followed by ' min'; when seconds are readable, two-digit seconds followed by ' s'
10 h 22 min 33 s
